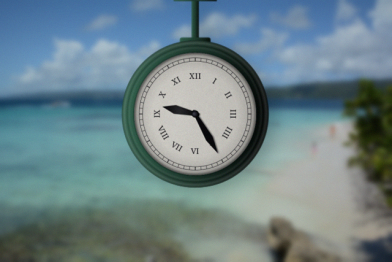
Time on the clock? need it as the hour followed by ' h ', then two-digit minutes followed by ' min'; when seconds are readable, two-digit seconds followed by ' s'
9 h 25 min
